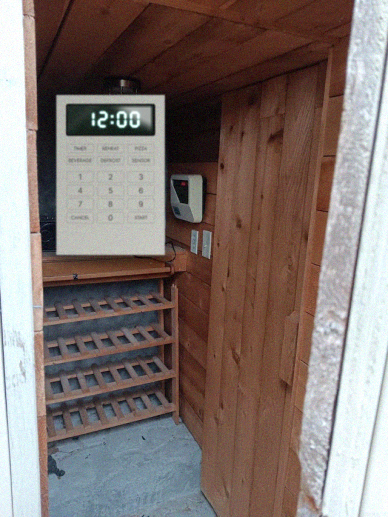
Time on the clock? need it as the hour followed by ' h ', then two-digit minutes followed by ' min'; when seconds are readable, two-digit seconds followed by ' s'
12 h 00 min
